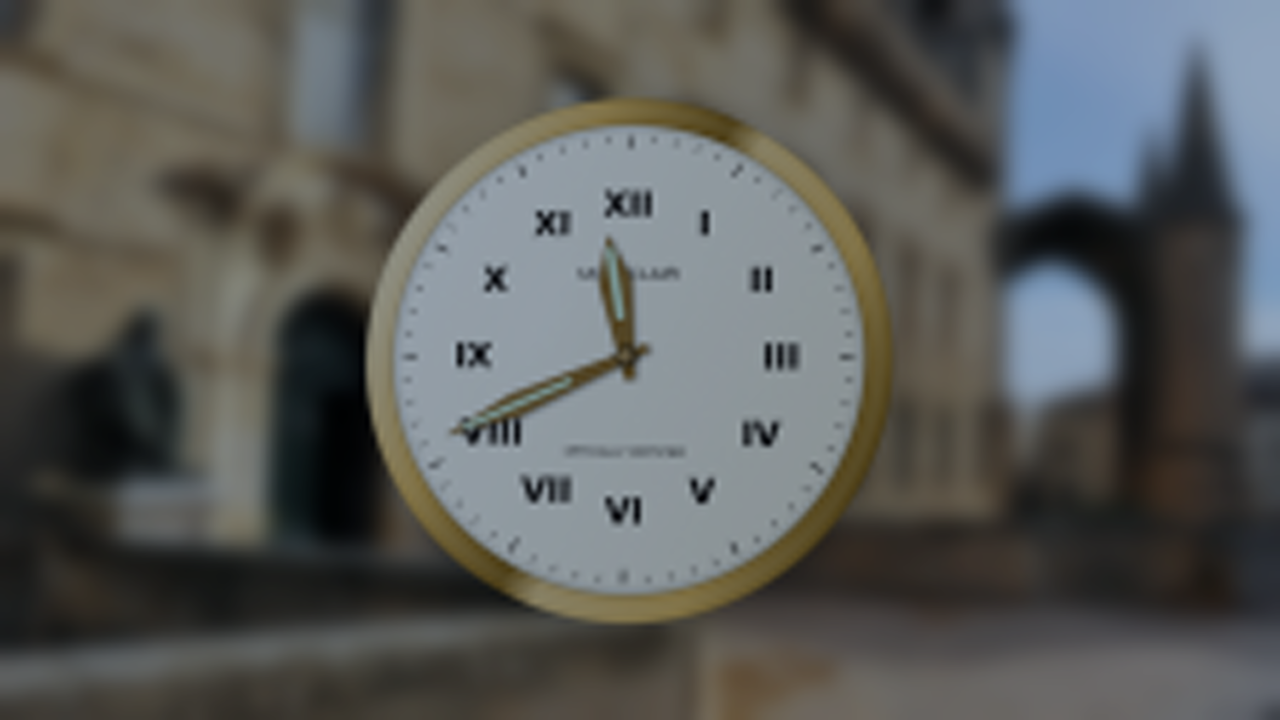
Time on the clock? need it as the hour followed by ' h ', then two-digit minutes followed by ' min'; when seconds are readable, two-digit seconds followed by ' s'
11 h 41 min
